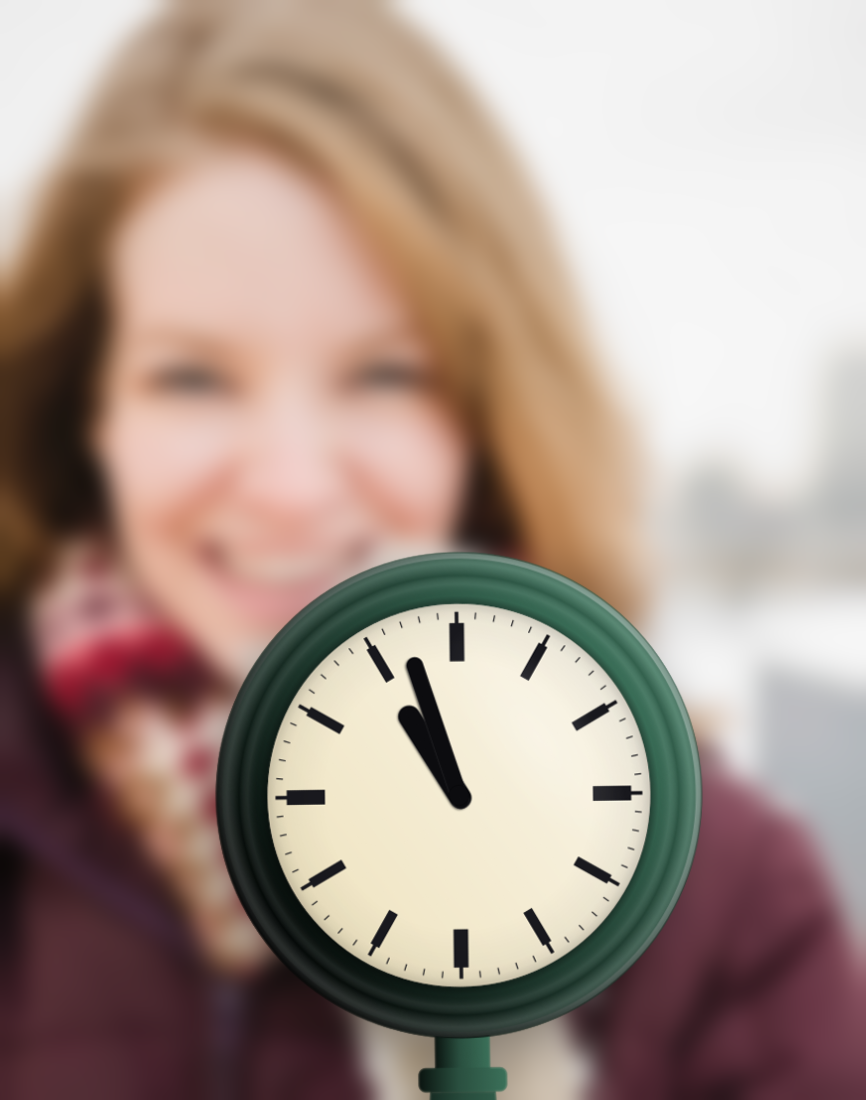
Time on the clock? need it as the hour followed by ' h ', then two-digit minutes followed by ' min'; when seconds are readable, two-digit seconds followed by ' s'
10 h 57 min
